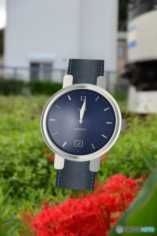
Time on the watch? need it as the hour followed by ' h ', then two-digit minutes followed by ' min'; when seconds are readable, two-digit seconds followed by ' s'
12 h 01 min
